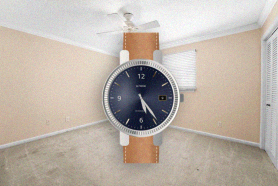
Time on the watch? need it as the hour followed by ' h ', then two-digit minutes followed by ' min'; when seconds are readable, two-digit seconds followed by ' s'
5 h 24 min
